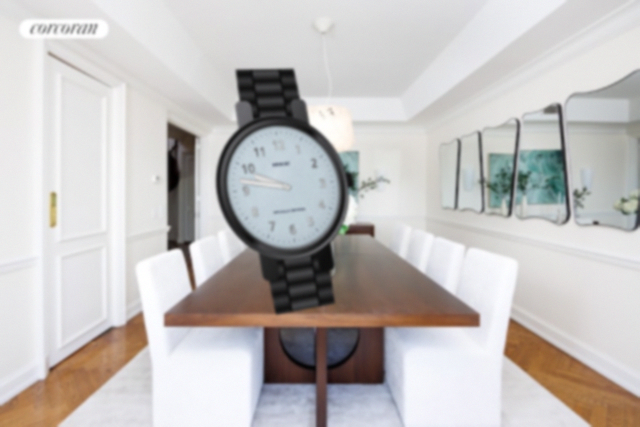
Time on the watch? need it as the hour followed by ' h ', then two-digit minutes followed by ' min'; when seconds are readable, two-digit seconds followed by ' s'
9 h 47 min
